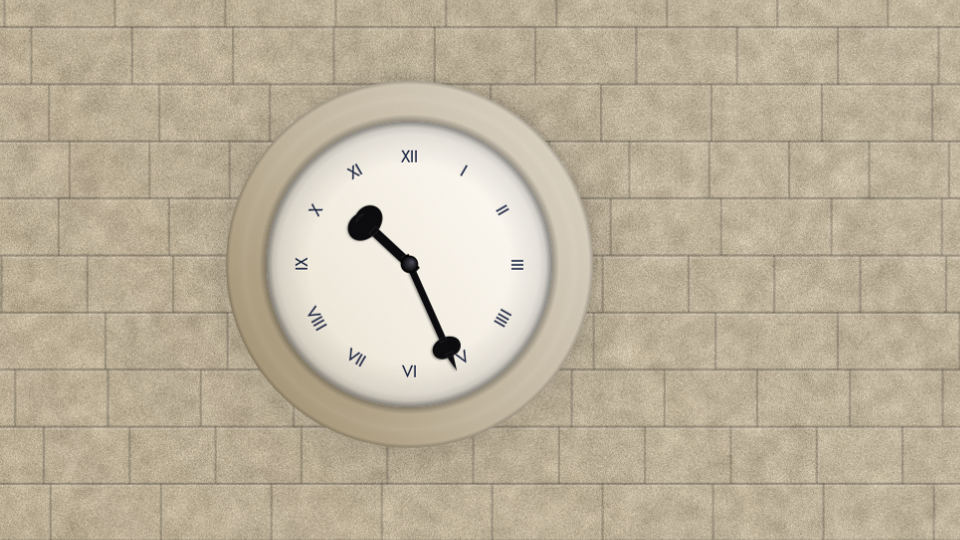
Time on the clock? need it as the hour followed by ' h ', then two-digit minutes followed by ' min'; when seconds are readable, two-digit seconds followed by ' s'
10 h 26 min
